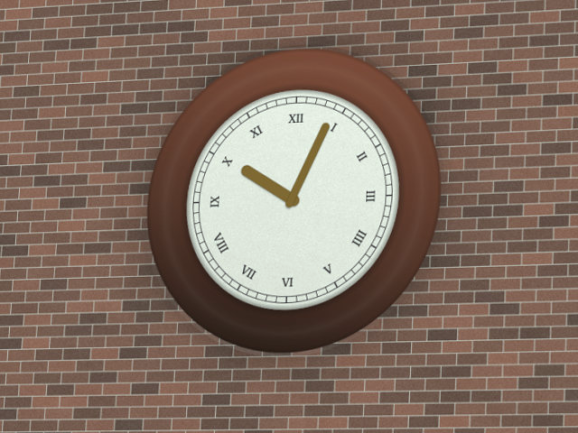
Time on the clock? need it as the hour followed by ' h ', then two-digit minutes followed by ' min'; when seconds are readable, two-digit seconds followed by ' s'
10 h 04 min
